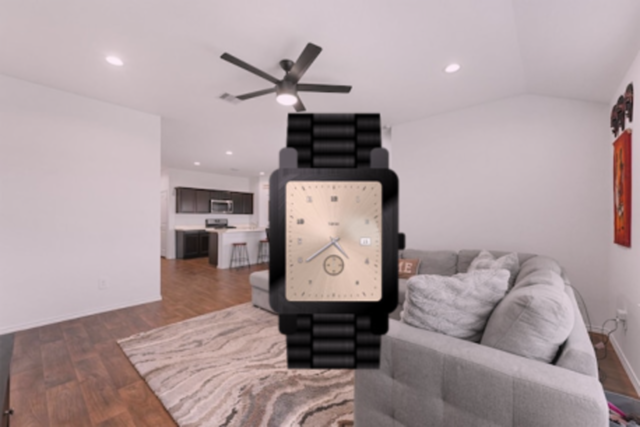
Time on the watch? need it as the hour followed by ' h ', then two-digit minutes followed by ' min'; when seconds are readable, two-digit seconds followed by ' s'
4 h 39 min
